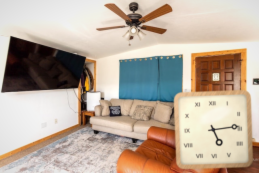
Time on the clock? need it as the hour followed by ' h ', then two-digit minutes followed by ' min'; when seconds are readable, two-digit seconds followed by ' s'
5 h 14 min
